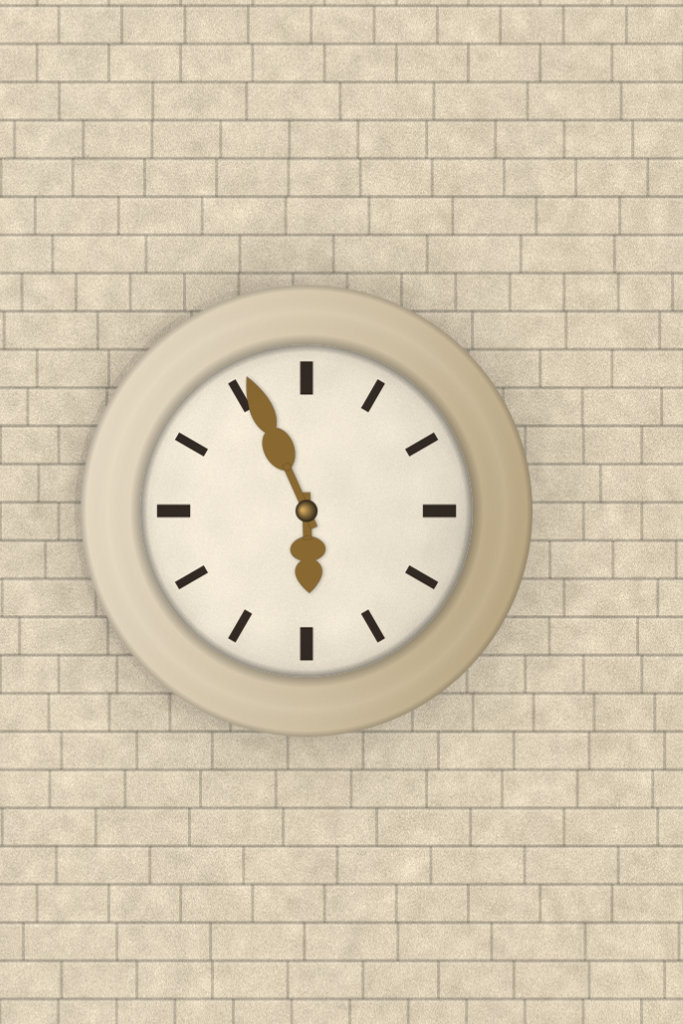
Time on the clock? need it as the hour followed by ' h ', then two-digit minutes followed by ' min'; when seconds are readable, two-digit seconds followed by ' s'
5 h 56 min
